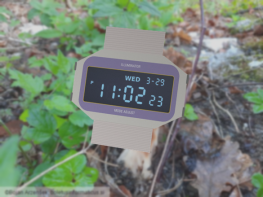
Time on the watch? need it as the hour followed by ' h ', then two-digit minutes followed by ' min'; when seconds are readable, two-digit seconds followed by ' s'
11 h 02 min 23 s
